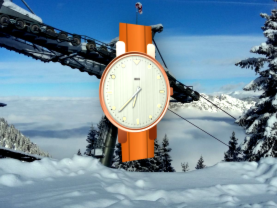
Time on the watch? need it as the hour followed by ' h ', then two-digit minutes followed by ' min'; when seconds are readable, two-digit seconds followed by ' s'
6 h 38 min
